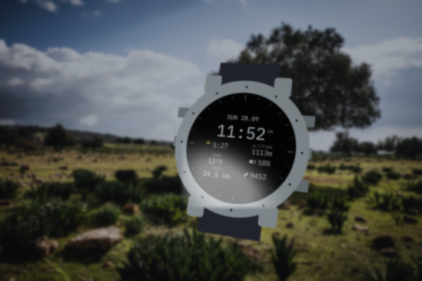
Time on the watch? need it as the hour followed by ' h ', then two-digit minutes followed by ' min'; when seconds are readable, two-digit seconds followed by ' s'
11 h 52 min
